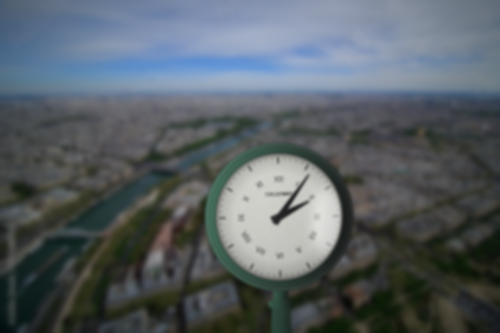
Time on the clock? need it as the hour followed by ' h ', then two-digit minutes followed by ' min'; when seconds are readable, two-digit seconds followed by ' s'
2 h 06 min
